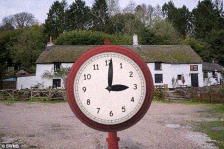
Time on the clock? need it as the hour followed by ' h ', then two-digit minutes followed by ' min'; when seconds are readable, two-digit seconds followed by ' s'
3 h 01 min
